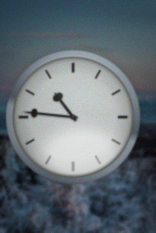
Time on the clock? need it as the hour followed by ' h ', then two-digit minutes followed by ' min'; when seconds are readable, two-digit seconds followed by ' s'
10 h 46 min
